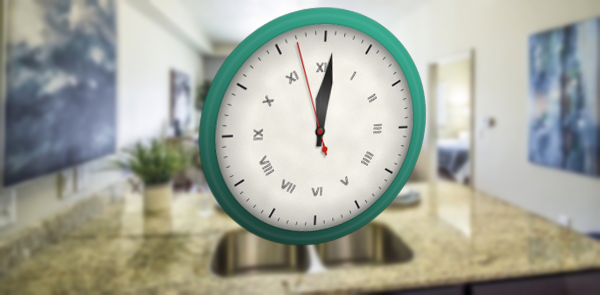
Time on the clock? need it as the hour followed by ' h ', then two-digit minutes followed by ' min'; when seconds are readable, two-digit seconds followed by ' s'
12 h 00 min 57 s
